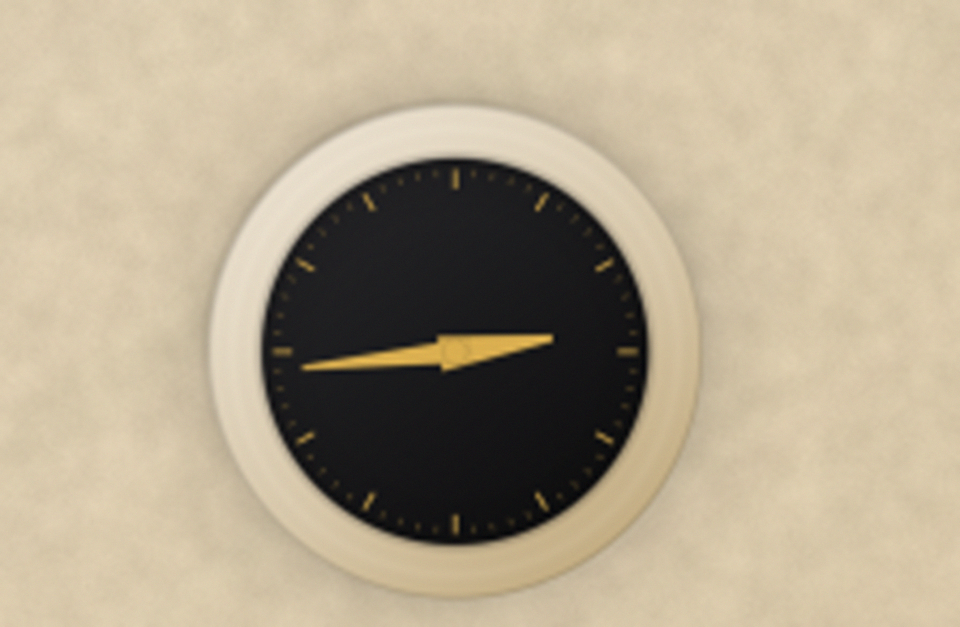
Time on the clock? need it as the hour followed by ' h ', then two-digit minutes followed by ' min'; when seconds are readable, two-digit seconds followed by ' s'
2 h 44 min
